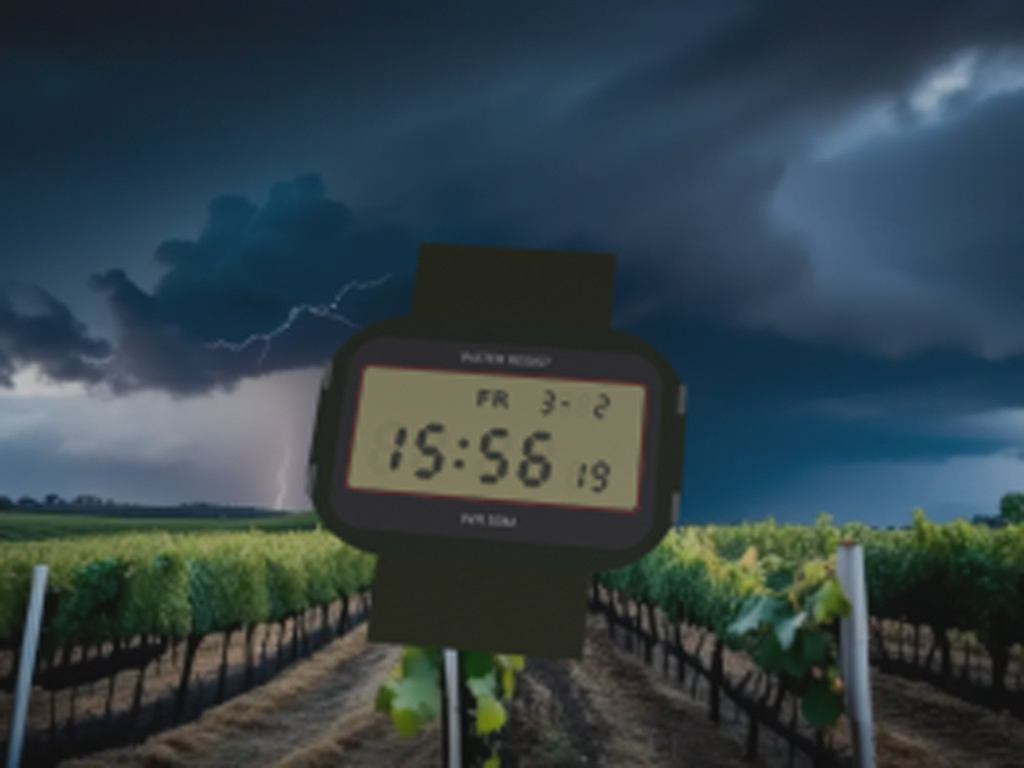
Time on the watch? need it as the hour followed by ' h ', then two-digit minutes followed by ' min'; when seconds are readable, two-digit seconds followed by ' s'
15 h 56 min 19 s
